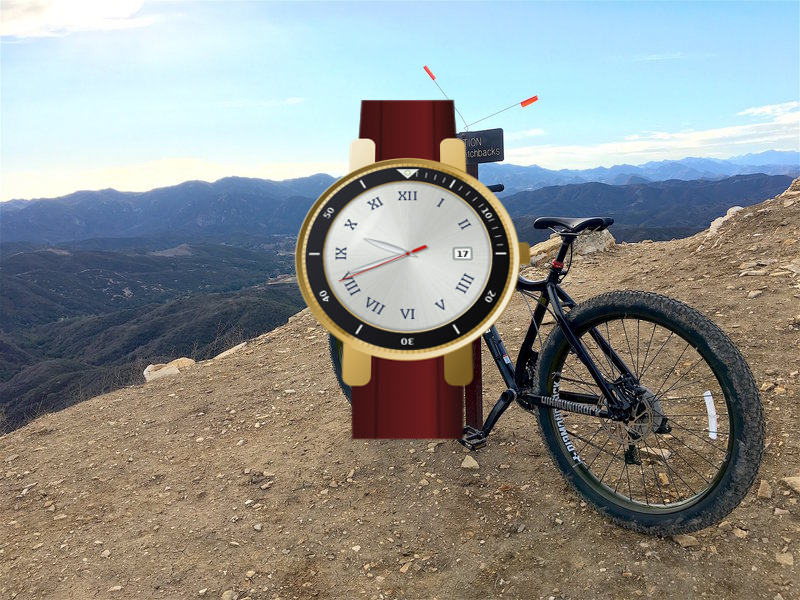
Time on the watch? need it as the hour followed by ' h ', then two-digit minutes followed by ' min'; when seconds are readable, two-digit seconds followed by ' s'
9 h 41 min 41 s
